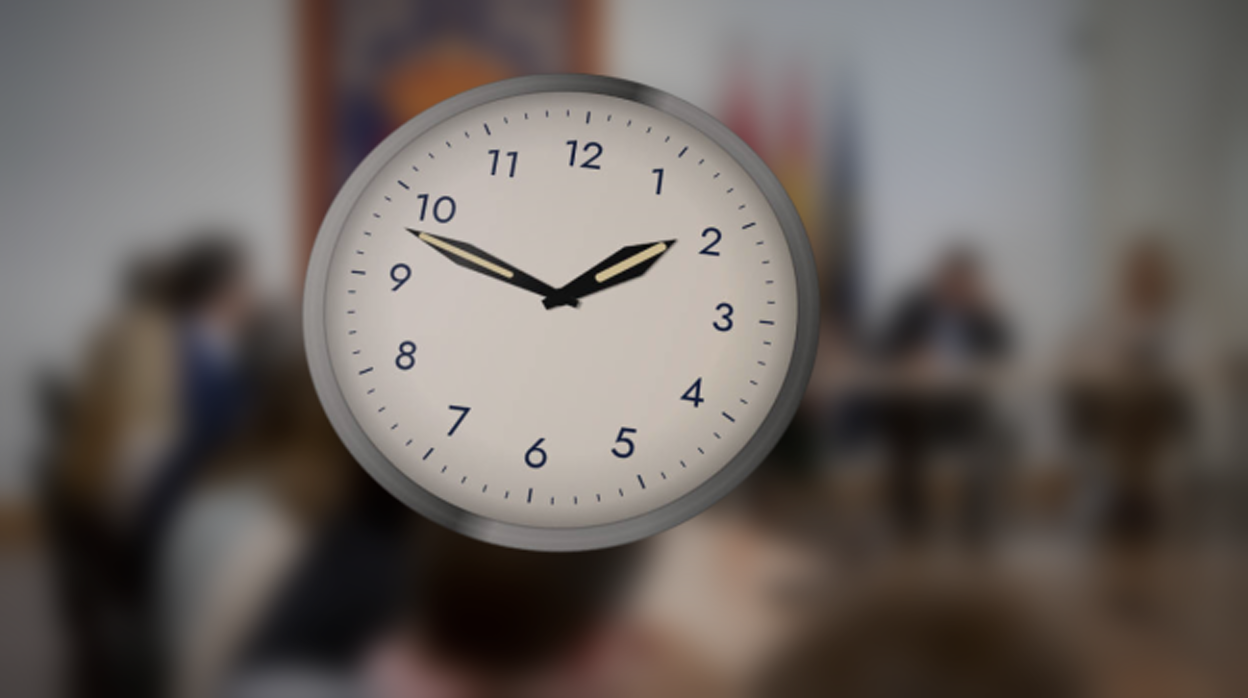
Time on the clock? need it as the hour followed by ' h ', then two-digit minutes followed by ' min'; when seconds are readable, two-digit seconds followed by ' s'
1 h 48 min
